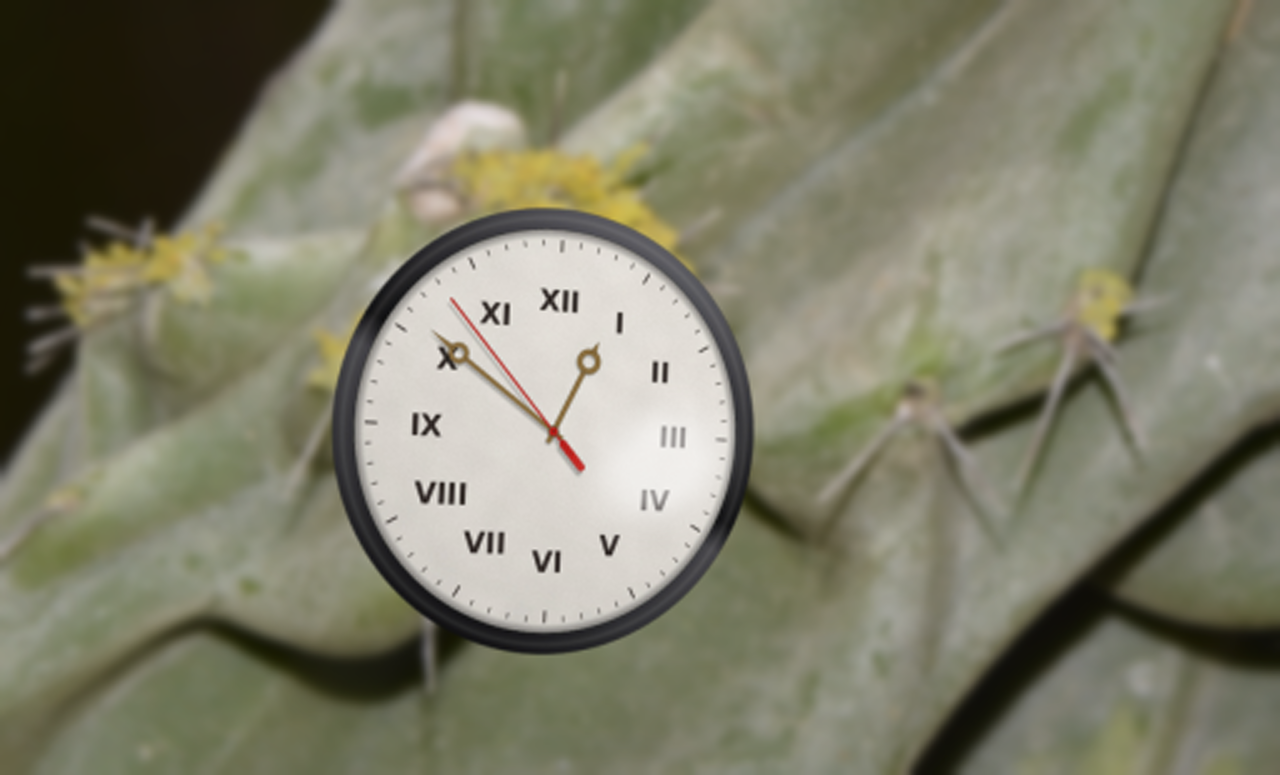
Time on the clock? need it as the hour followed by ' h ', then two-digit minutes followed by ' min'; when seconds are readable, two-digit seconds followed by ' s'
12 h 50 min 53 s
